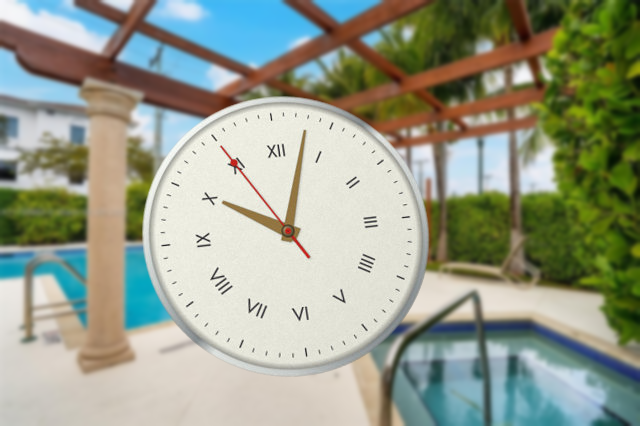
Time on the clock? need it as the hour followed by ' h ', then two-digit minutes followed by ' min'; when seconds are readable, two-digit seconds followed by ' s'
10 h 02 min 55 s
